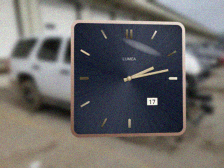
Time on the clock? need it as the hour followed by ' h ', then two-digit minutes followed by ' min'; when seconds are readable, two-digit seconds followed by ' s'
2 h 13 min
